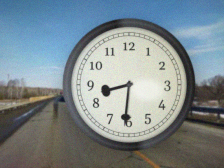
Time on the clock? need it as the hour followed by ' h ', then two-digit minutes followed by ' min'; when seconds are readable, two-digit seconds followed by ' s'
8 h 31 min
